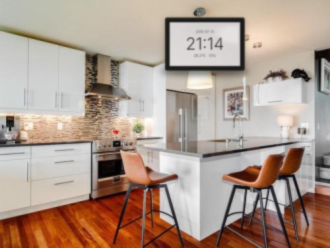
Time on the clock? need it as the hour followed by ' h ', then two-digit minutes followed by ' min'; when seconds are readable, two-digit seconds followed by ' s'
21 h 14 min
